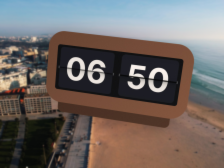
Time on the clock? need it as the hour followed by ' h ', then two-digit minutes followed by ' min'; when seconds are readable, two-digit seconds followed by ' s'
6 h 50 min
